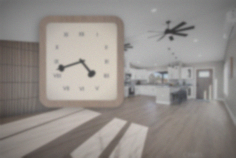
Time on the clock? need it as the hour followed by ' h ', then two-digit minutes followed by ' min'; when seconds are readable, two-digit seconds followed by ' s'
4 h 42 min
